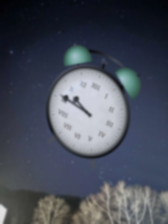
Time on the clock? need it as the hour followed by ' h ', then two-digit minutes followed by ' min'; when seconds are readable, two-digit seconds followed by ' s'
9 h 46 min
